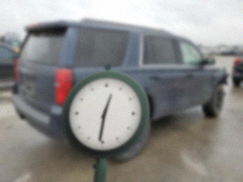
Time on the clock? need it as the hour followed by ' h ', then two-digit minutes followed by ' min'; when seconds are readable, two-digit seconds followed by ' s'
12 h 31 min
